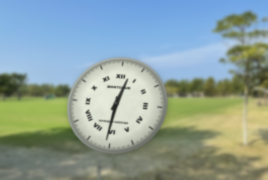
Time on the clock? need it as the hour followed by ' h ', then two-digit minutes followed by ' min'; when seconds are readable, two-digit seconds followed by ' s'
12 h 31 min
